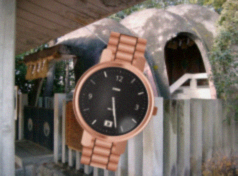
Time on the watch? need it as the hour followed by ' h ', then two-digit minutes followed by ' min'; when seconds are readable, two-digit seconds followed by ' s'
5 h 27 min
